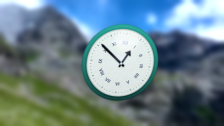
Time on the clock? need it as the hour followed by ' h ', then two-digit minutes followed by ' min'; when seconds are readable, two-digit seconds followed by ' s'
12 h 51 min
